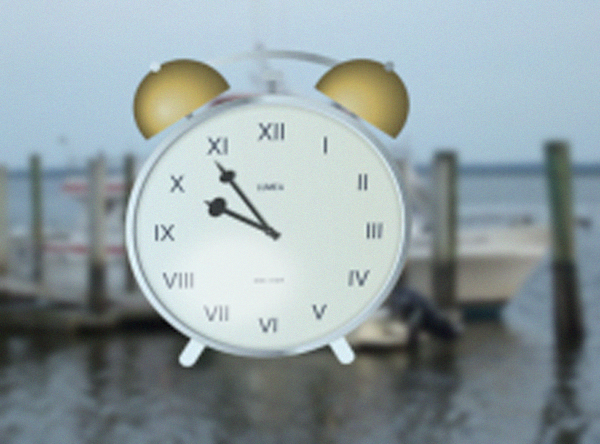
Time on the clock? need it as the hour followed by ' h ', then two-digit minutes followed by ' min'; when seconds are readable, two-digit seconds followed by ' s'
9 h 54 min
